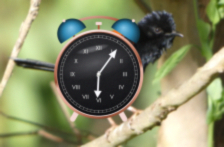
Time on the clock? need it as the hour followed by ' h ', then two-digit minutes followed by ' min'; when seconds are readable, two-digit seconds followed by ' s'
6 h 06 min
